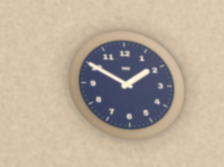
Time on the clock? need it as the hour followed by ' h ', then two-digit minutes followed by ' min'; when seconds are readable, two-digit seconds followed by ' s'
1 h 50 min
